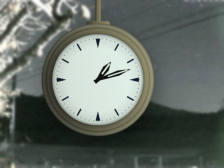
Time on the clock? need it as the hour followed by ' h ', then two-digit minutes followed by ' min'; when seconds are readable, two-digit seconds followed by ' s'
1 h 12 min
